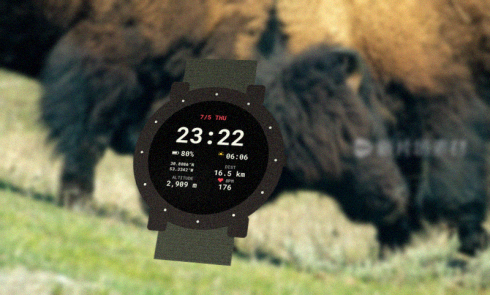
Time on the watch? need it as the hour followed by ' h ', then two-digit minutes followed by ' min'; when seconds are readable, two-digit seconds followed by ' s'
23 h 22 min
